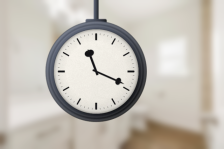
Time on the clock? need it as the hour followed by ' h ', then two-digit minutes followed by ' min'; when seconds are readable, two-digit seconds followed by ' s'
11 h 19 min
